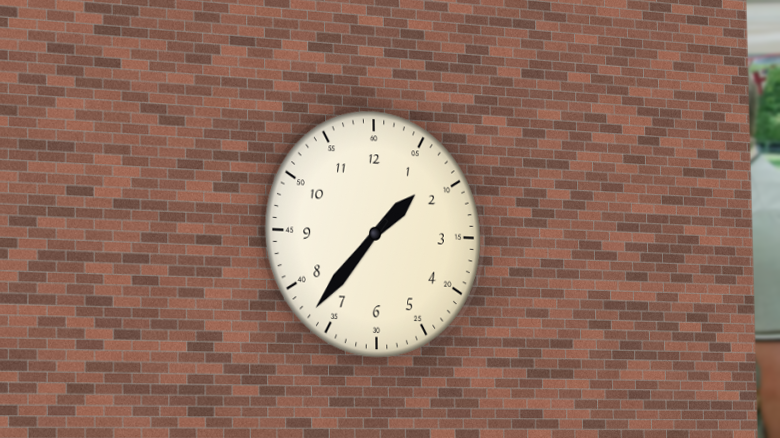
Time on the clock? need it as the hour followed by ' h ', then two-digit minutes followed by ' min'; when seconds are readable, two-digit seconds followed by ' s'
1 h 37 min
